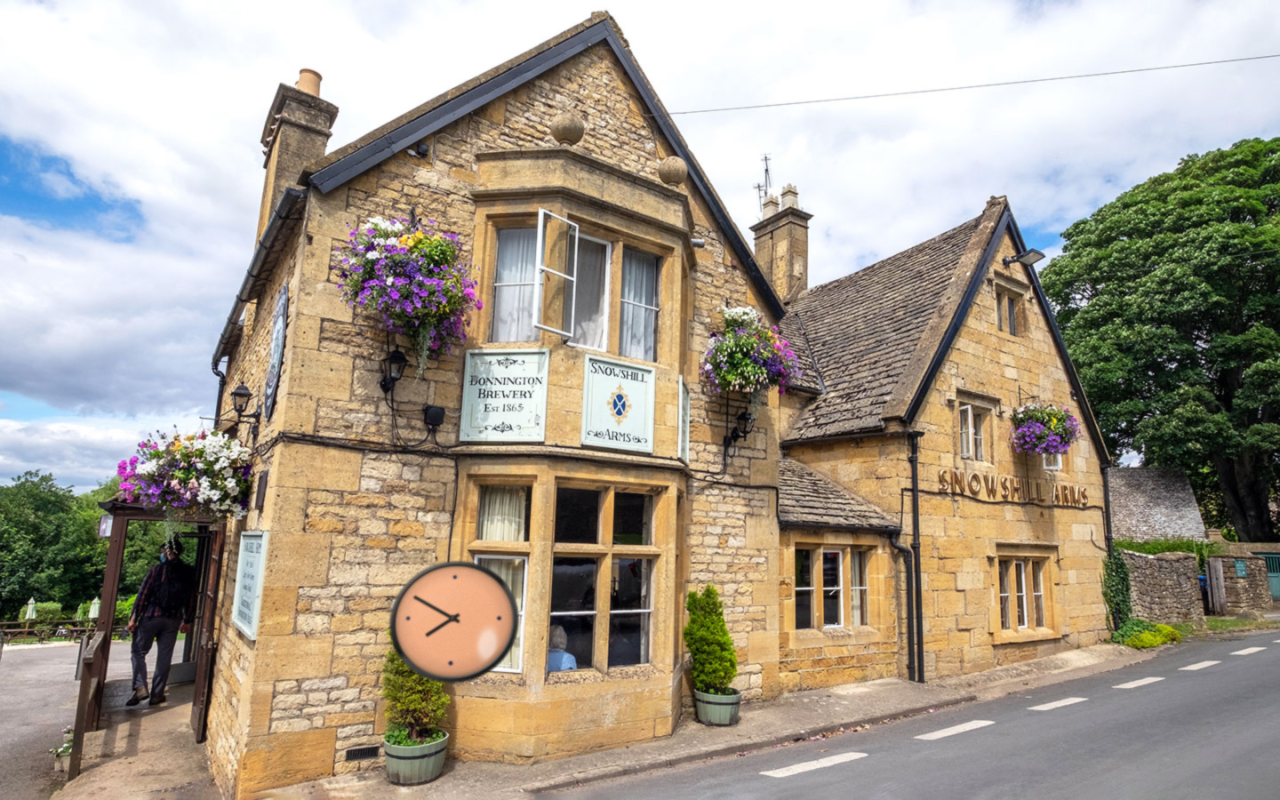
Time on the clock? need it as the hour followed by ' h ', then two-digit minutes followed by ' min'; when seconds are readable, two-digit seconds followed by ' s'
7 h 50 min
